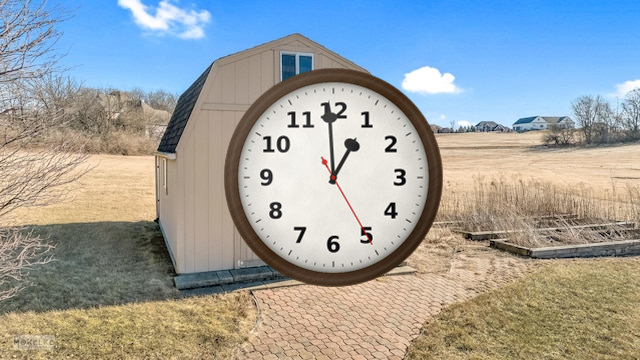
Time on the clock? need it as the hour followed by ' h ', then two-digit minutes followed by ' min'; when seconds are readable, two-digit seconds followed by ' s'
12 h 59 min 25 s
